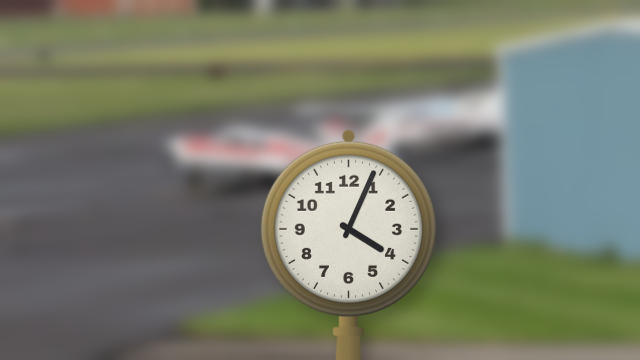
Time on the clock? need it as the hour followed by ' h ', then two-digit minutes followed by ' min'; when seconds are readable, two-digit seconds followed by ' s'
4 h 04 min
